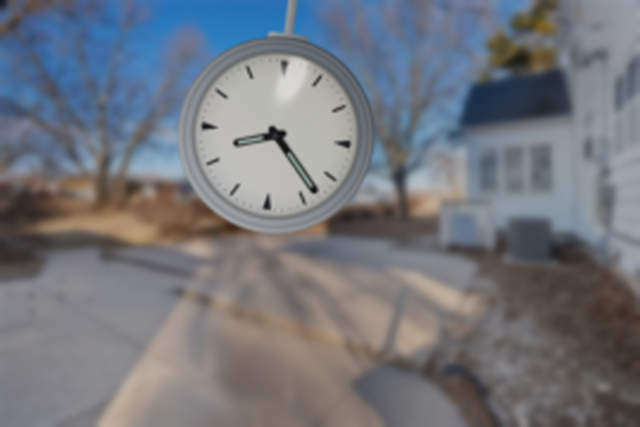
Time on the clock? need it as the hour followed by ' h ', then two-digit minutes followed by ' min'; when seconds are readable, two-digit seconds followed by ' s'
8 h 23 min
